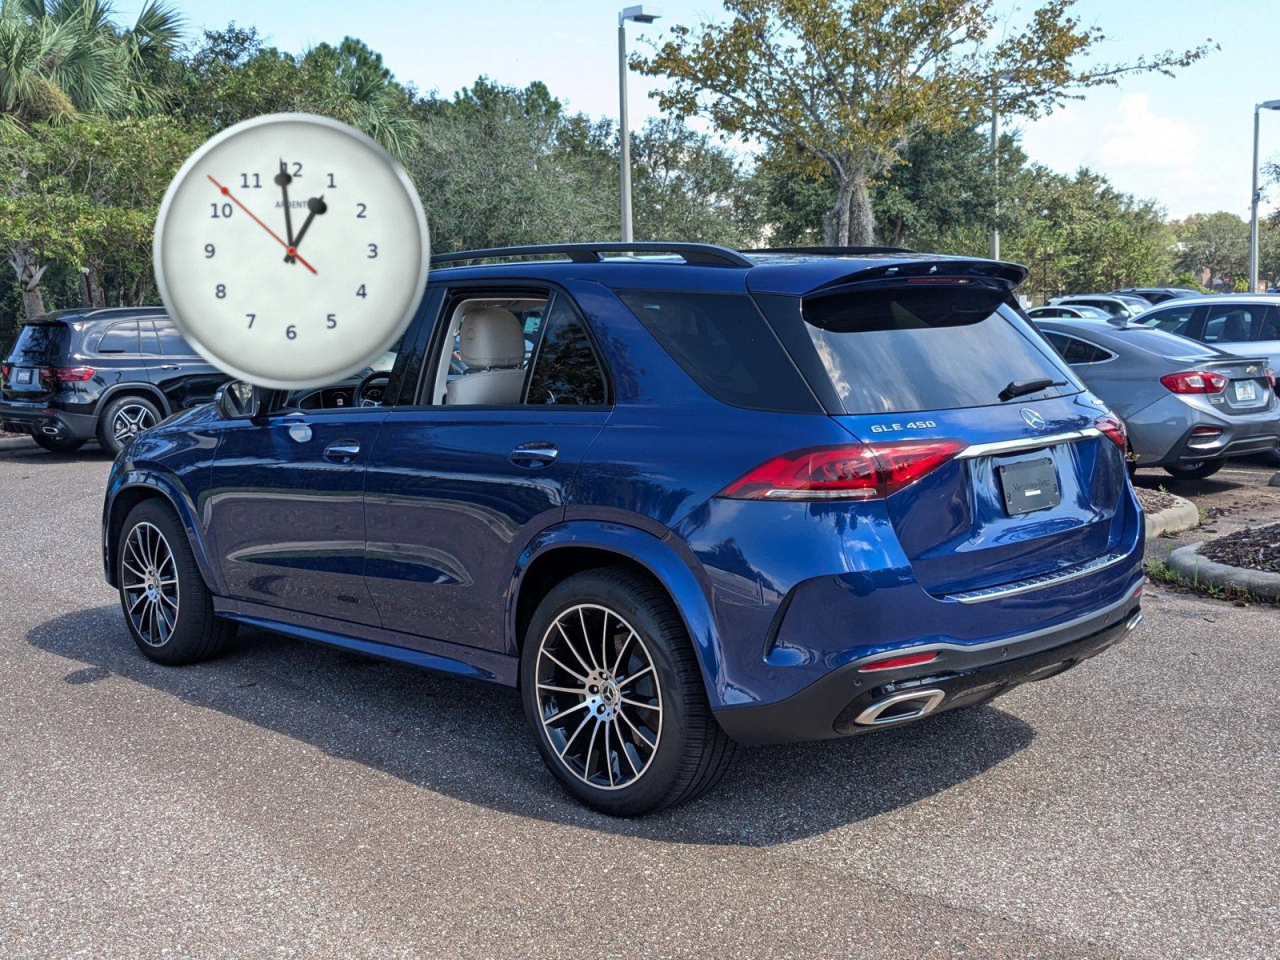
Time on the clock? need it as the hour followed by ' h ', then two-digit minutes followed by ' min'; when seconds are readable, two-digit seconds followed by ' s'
12 h 58 min 52 s
